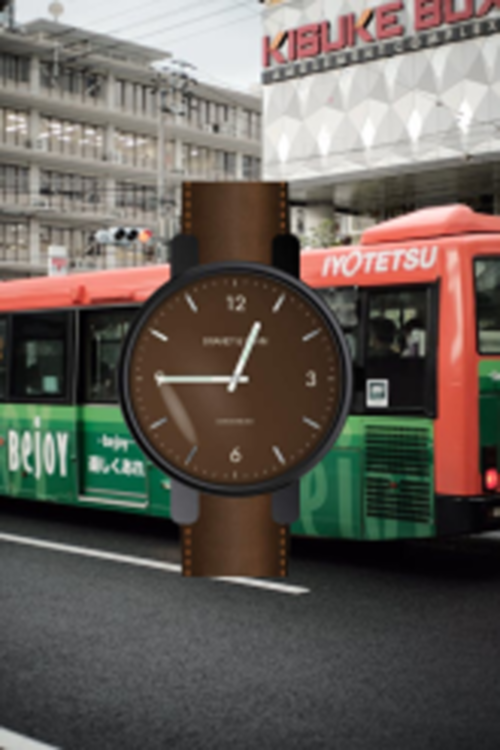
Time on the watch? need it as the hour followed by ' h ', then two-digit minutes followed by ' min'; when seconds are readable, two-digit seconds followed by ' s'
12 h 45 min
